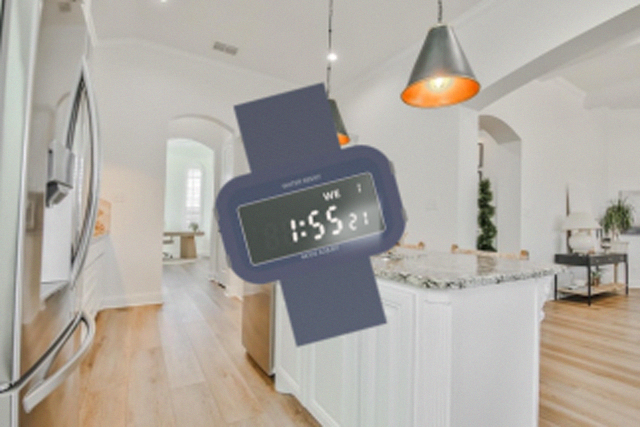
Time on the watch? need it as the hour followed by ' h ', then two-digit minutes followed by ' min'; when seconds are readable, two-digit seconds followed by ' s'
1 h 55 min 21 s
